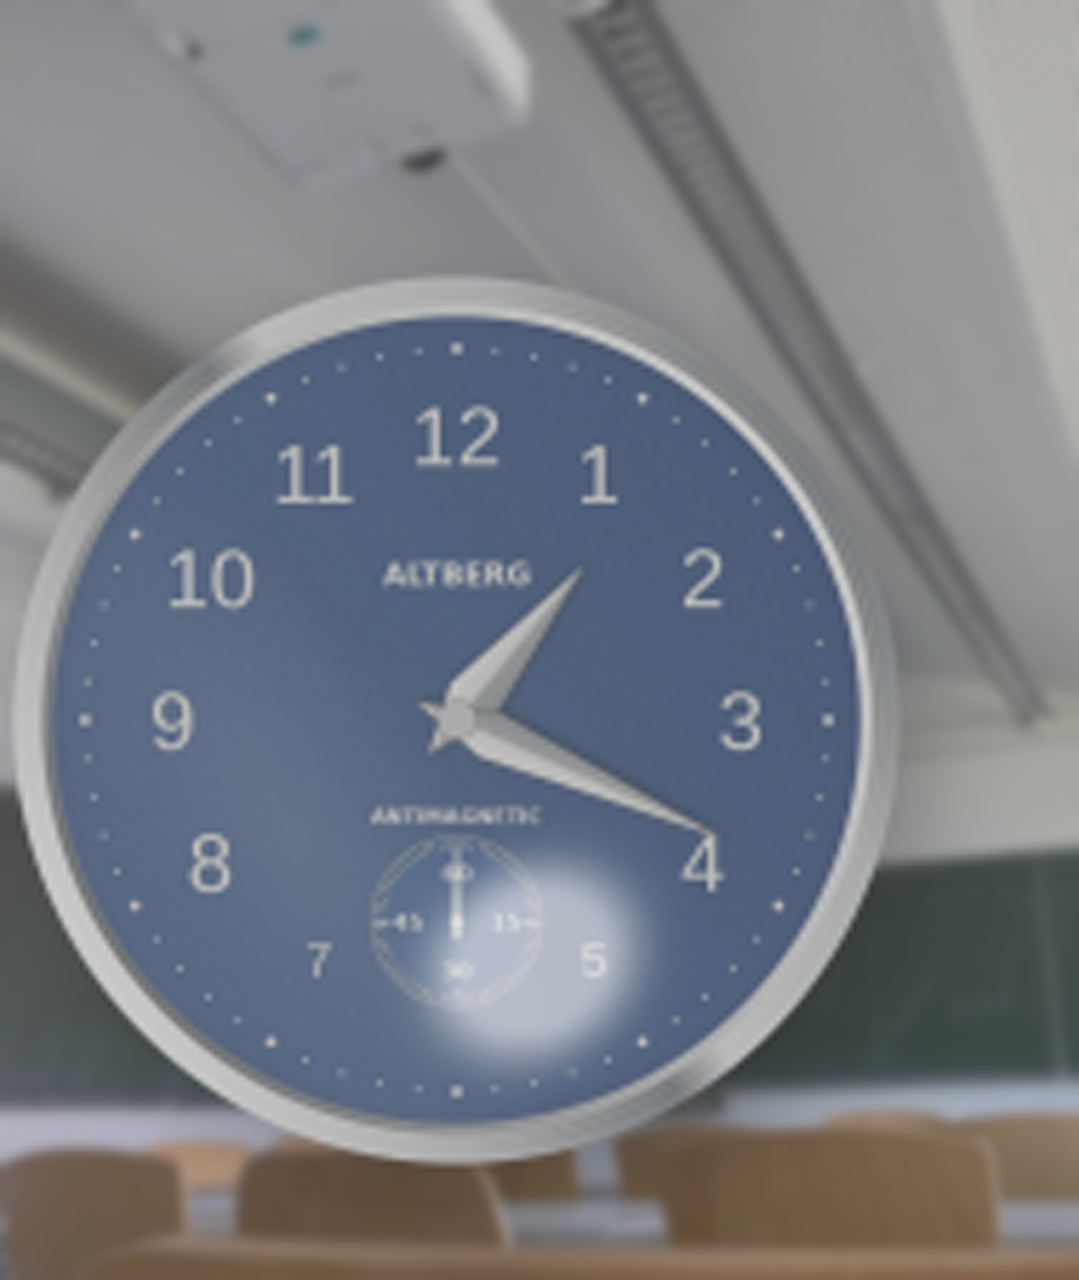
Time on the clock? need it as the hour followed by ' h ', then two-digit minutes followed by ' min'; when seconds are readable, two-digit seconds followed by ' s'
1 h 19 min
